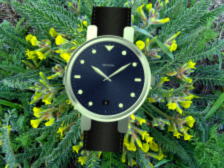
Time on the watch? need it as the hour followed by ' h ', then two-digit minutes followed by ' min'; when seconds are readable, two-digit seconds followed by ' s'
10 h 09 min
